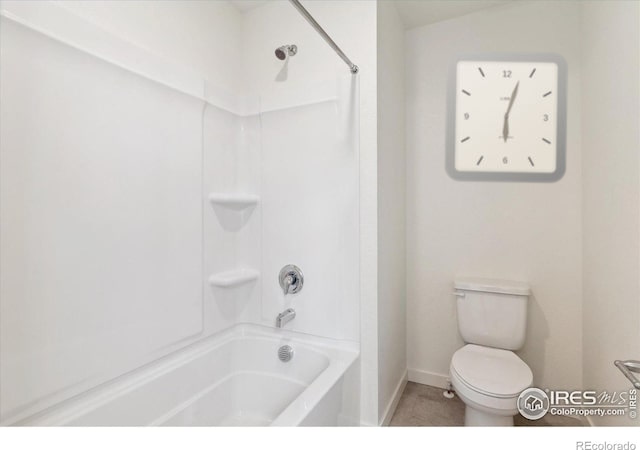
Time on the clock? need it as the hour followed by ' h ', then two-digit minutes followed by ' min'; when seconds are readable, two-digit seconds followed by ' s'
6 h 03 min
